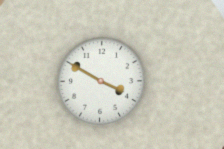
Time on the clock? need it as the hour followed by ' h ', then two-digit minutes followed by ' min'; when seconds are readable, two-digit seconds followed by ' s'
3 h 50 min
